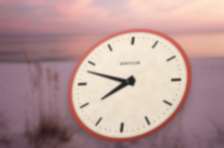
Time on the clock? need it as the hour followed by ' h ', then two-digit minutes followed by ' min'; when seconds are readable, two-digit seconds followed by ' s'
7 h 48 min
